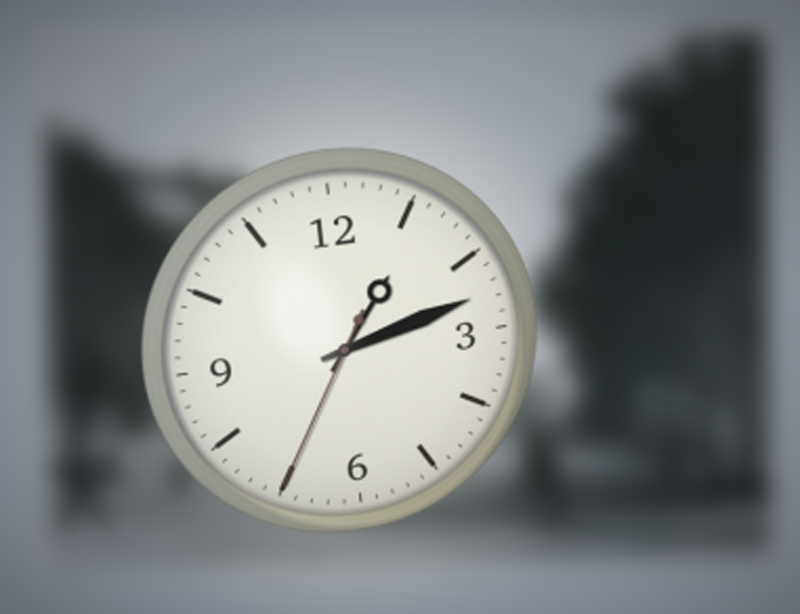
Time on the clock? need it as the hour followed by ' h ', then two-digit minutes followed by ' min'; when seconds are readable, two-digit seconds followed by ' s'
1 h 12 min 35 s
